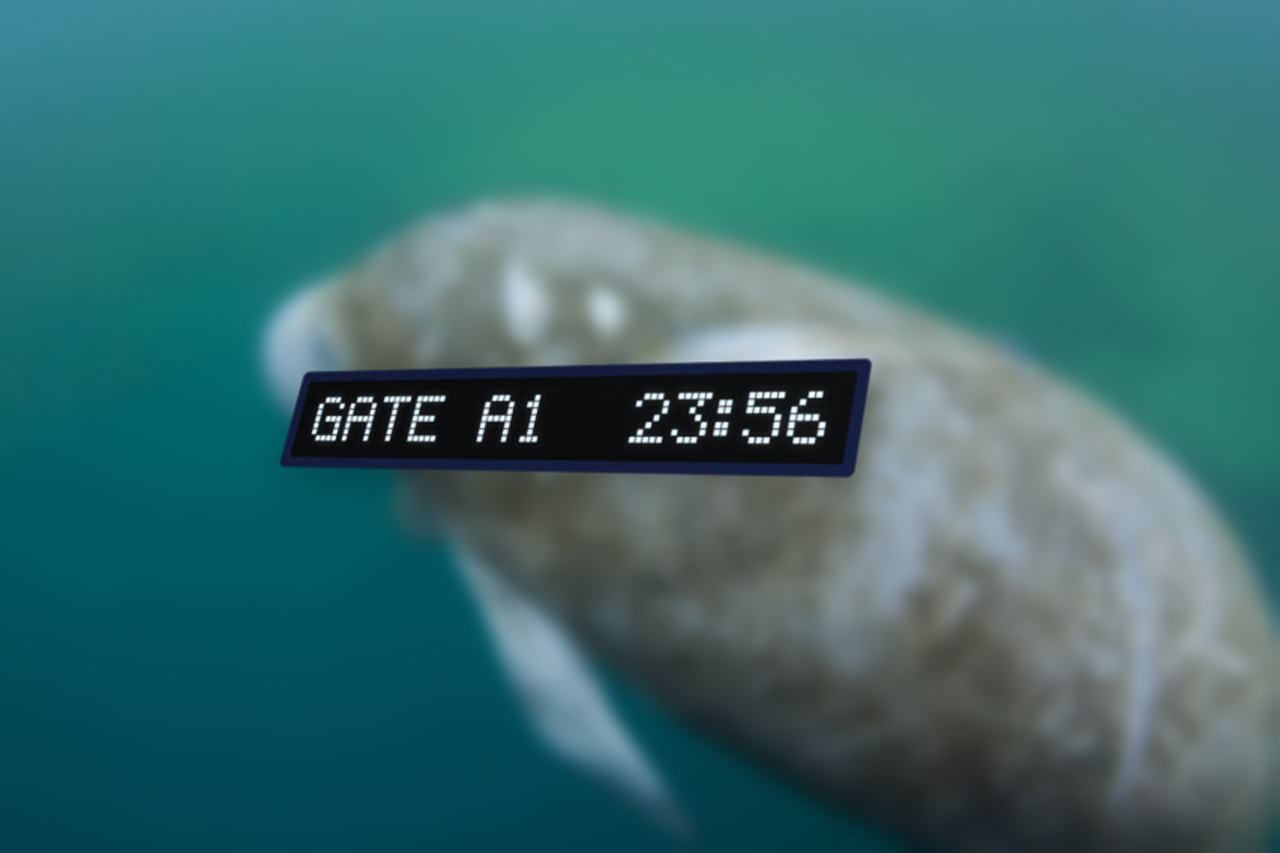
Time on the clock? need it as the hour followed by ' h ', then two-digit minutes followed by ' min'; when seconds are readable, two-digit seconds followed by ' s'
23 h 56 min
